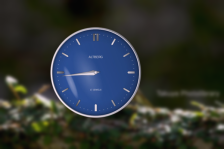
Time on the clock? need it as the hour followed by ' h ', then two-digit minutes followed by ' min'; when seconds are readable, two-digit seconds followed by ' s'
8 h 44 min
